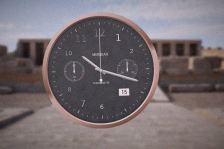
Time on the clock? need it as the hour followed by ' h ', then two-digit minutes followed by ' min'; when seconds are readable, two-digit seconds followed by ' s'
10 h 18 min
